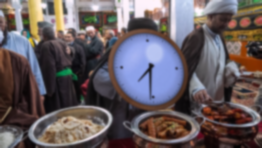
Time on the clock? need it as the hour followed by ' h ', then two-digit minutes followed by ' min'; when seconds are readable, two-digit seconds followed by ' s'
7 h 31 min
